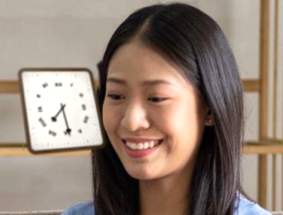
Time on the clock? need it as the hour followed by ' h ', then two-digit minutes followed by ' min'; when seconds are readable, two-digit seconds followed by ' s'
7 h 29 min
